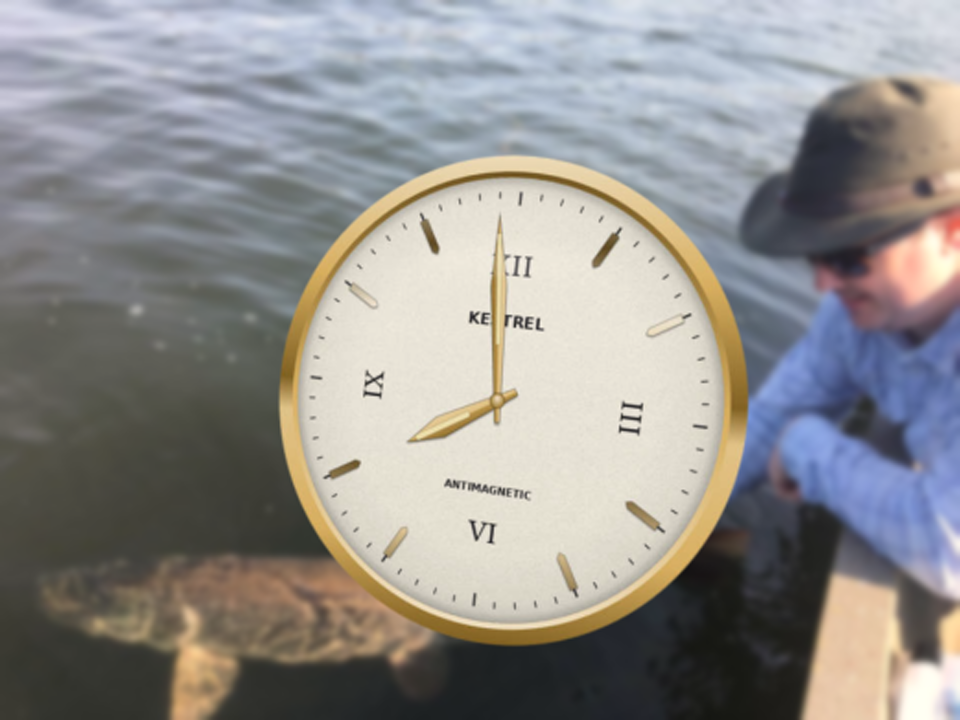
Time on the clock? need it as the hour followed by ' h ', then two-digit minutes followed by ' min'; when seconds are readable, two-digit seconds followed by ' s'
7 h 59 min
